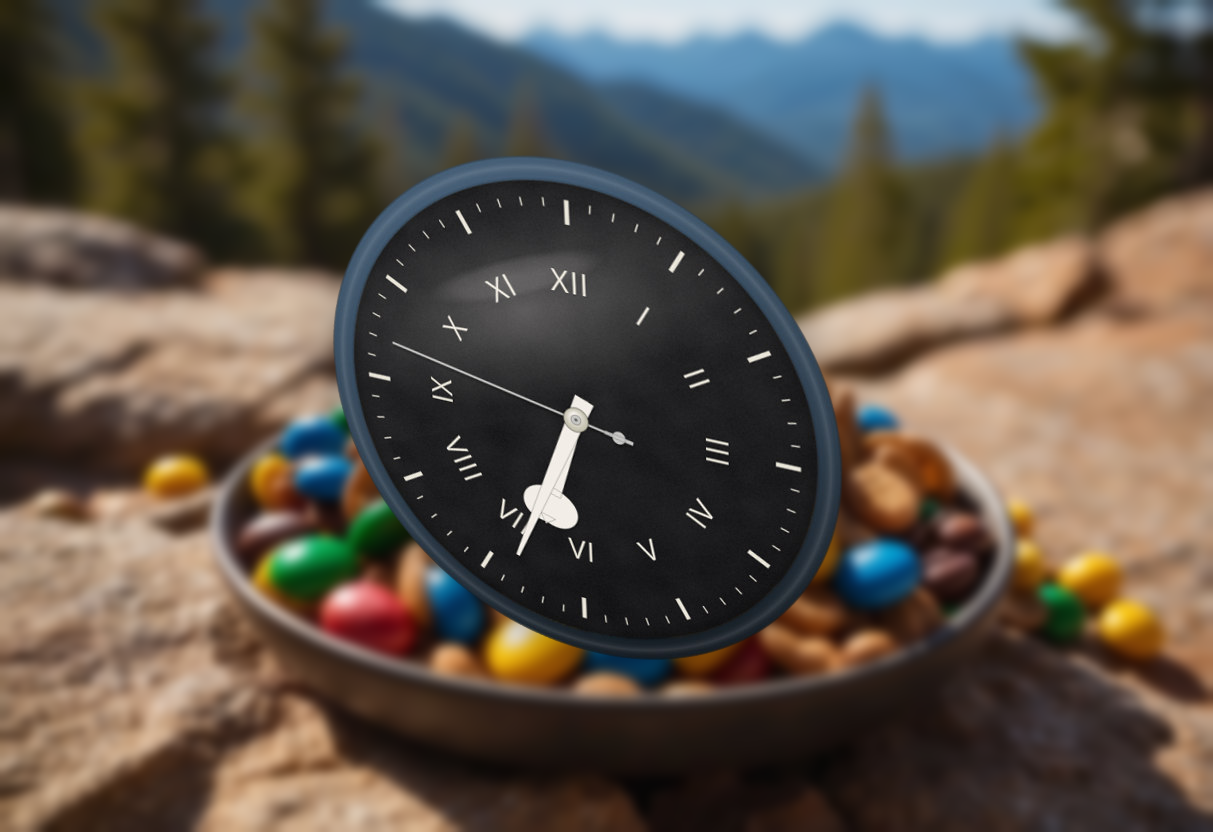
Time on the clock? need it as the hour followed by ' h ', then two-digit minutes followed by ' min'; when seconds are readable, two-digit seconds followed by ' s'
6 h 33 min 47 s
